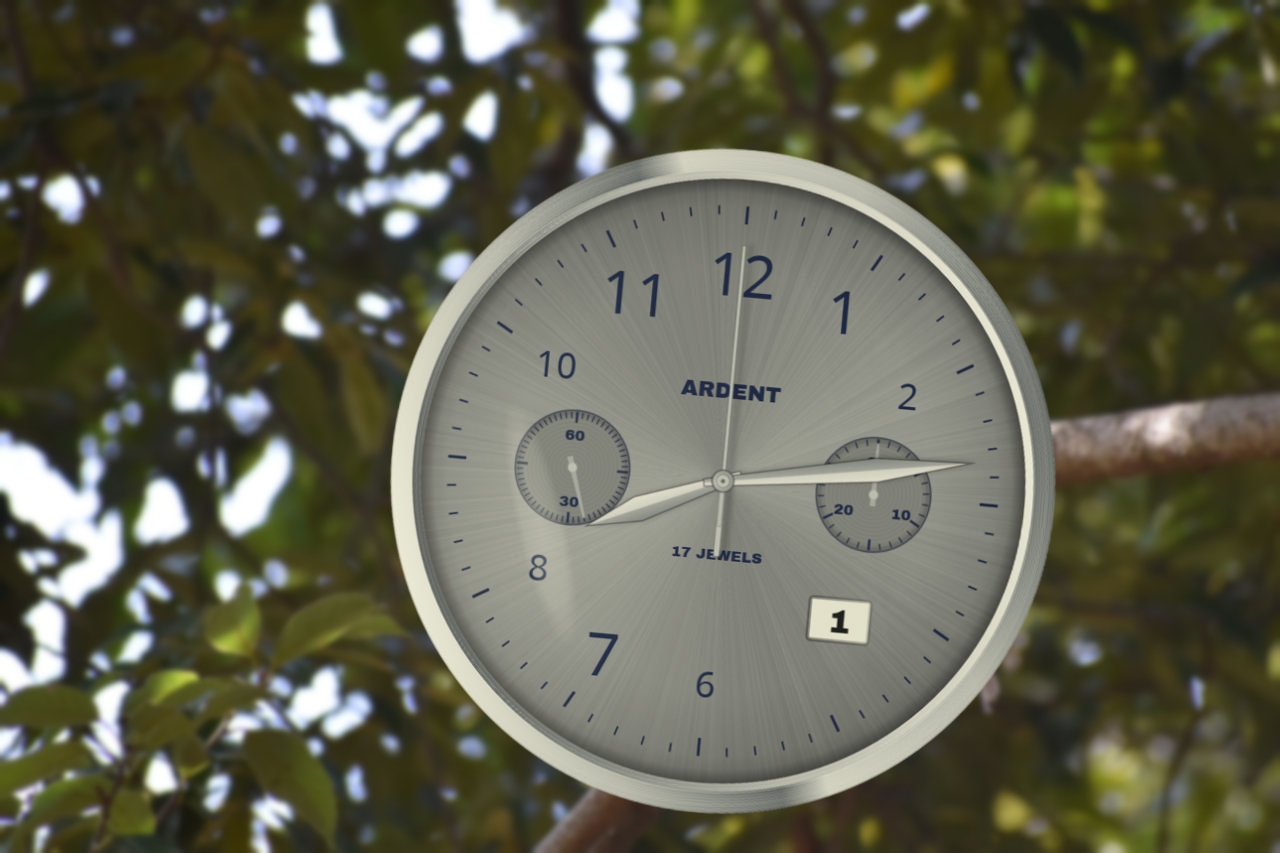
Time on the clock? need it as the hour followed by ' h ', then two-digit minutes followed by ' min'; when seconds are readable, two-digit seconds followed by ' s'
8 h 13 min 27 s
